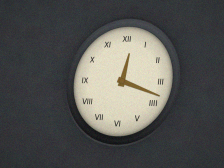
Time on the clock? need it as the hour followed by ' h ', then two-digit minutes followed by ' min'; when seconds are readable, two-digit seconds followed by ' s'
12 h 18 min
